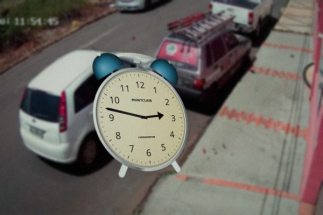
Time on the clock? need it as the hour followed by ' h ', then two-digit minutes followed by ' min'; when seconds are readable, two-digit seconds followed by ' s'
2 h 47 min
